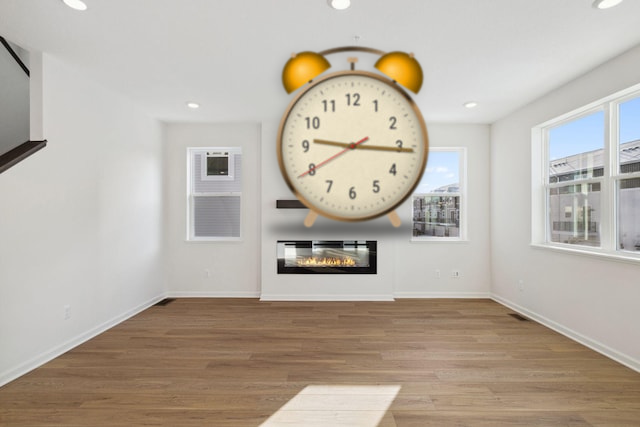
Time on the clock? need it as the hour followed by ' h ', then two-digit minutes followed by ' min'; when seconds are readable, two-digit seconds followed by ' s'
9 h 15 min 40 s
